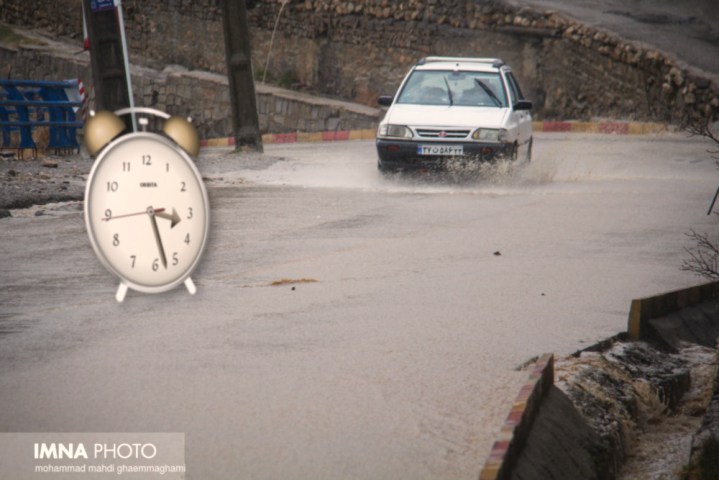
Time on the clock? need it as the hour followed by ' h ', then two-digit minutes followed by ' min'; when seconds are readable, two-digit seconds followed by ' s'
3 h 27 min 44 s
